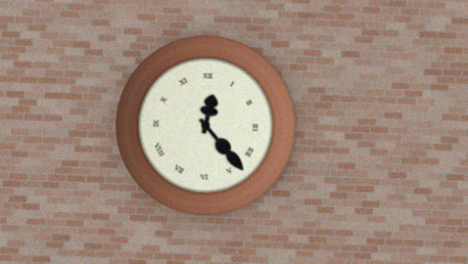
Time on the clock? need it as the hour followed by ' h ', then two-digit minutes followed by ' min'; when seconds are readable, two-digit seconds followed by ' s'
12 h 23 min
